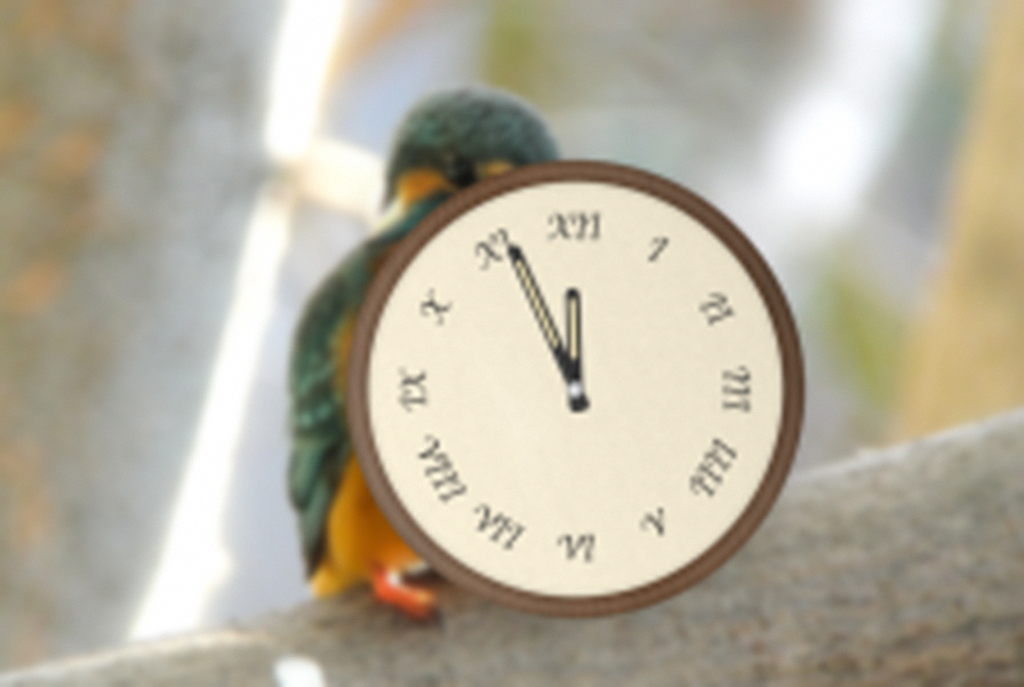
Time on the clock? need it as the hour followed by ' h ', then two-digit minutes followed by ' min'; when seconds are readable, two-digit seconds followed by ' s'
11 h 56 min
